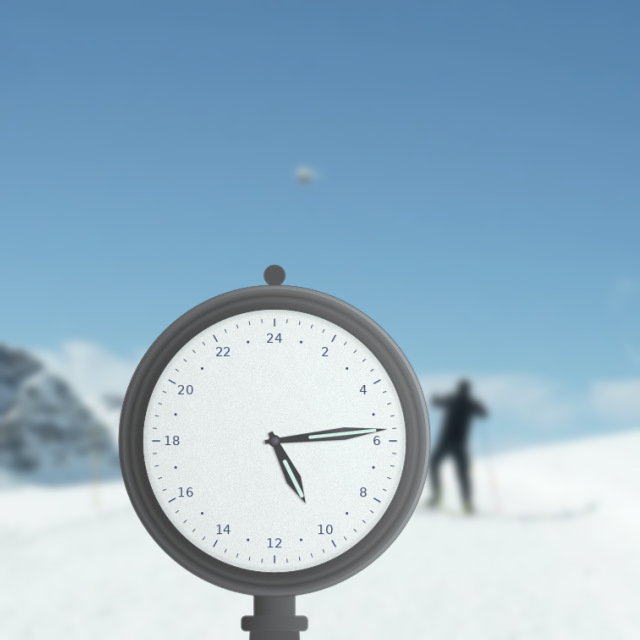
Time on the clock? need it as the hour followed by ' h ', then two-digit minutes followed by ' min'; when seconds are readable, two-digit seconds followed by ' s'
10 h 14 min
